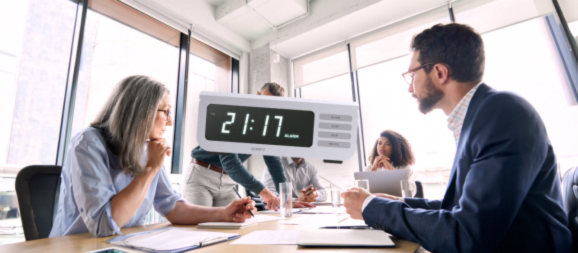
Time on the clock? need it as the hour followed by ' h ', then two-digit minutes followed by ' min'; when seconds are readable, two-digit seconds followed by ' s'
21 h 17 min
